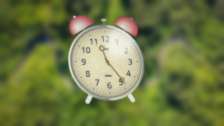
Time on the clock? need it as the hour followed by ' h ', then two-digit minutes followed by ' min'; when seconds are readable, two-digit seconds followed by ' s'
11 h 24 min
